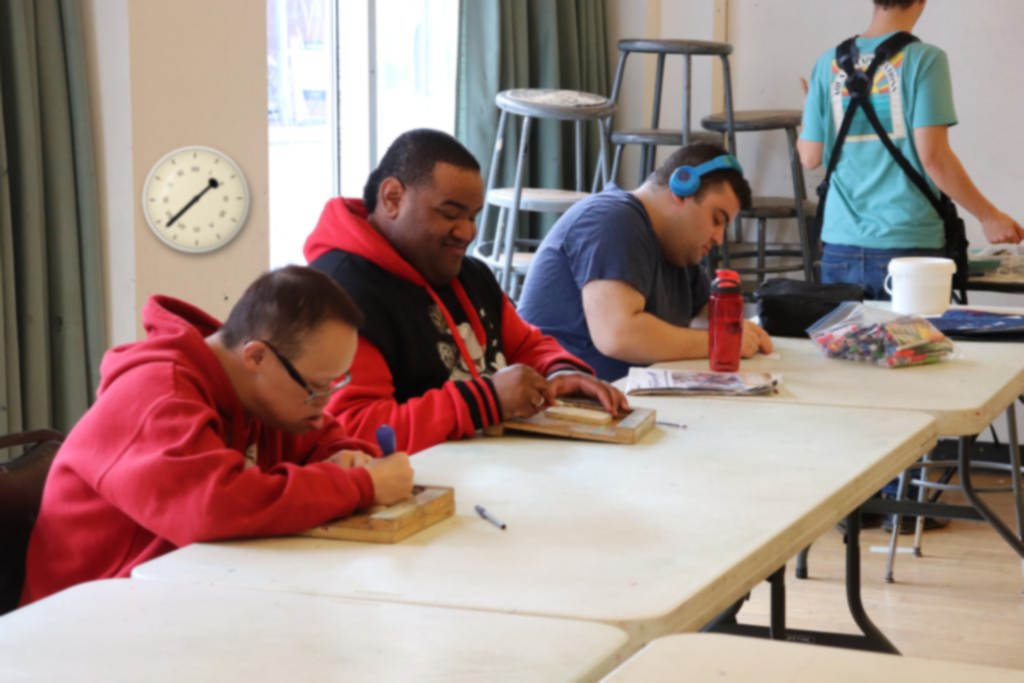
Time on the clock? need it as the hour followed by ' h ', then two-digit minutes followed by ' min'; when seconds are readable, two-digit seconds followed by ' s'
1 h 38 min
